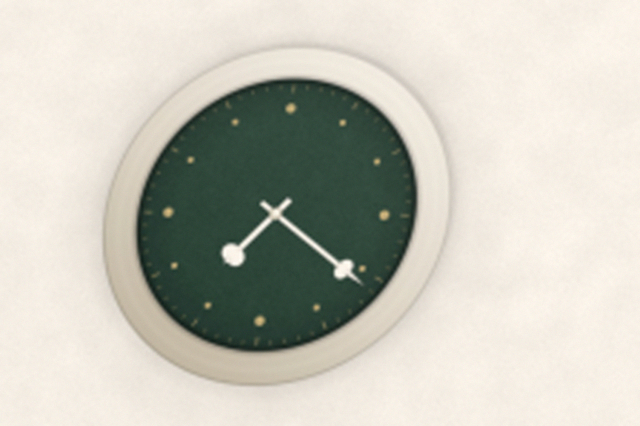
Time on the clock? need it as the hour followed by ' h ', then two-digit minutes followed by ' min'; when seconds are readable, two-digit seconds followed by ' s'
7 h 21 min
